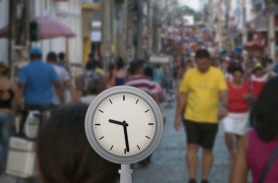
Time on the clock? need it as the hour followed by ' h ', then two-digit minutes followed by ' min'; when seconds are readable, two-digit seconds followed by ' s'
9 h 29 min
